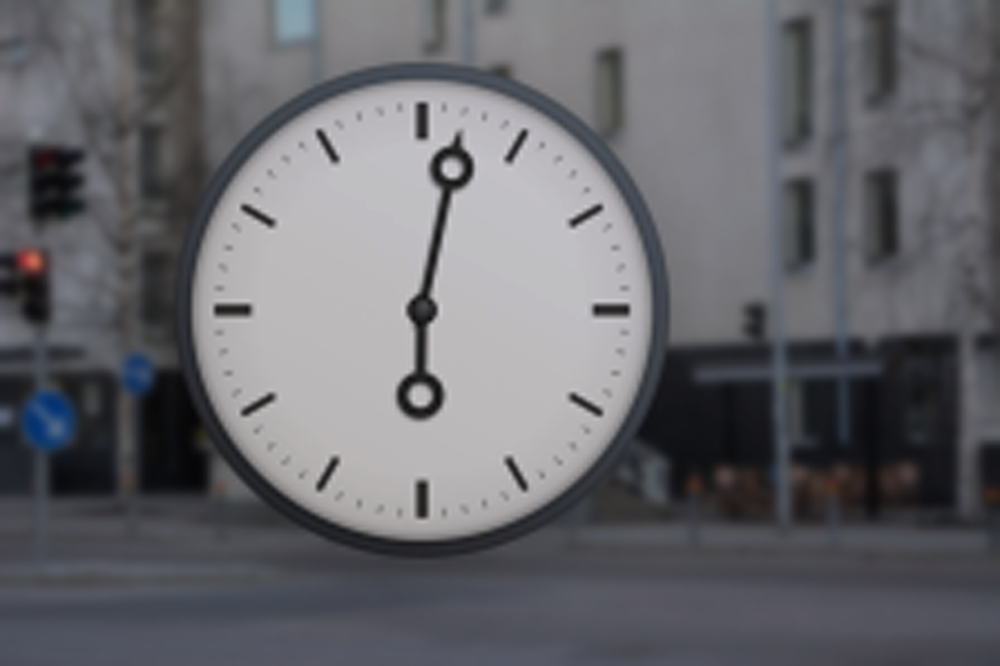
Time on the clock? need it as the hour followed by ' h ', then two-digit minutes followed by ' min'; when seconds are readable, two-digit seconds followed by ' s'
6 h 02 min
